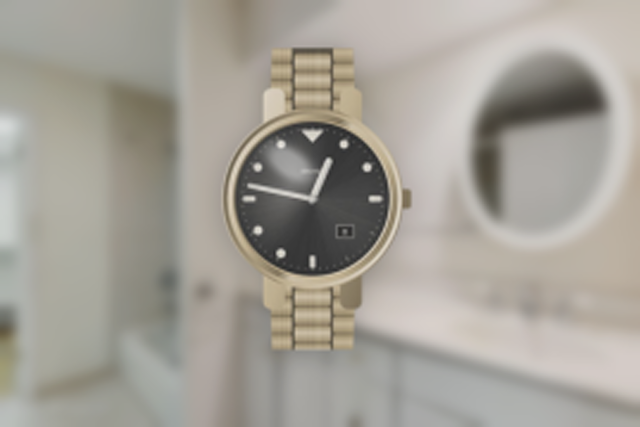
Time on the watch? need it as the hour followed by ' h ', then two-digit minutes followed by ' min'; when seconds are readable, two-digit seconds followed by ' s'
12 h 47 min
